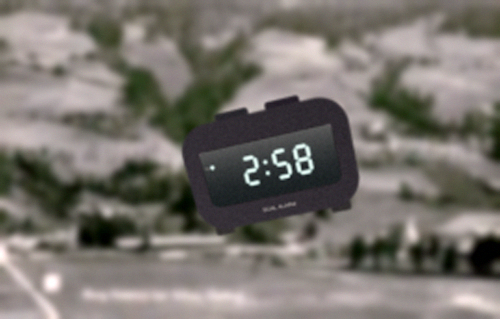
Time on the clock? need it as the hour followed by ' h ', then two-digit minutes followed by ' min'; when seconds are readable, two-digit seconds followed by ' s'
2 h 58 min
